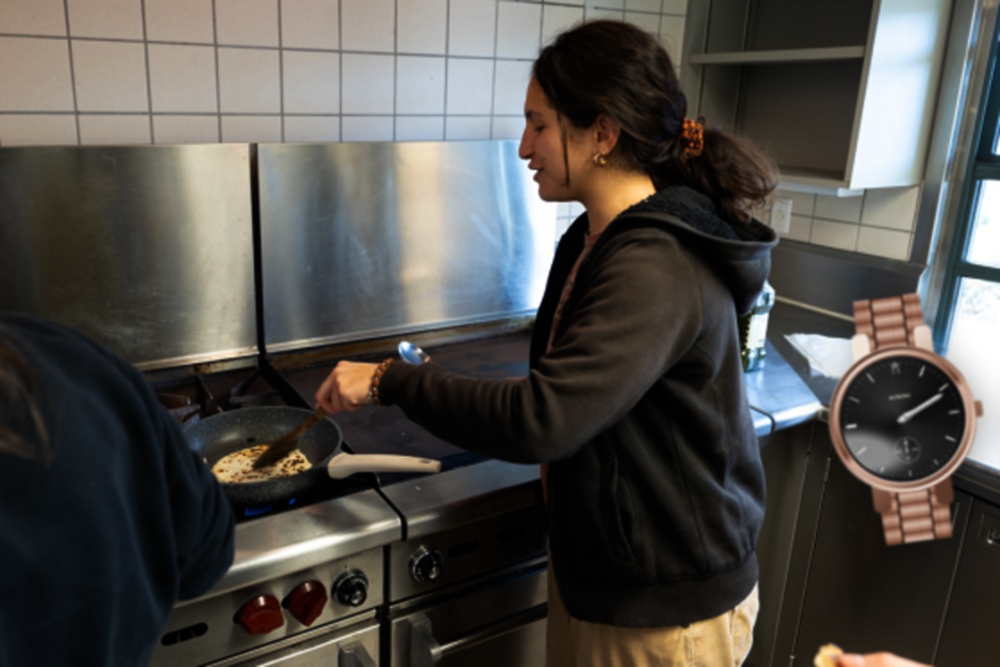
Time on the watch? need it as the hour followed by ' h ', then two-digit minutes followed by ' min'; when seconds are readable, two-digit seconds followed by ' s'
2 h 11 min
